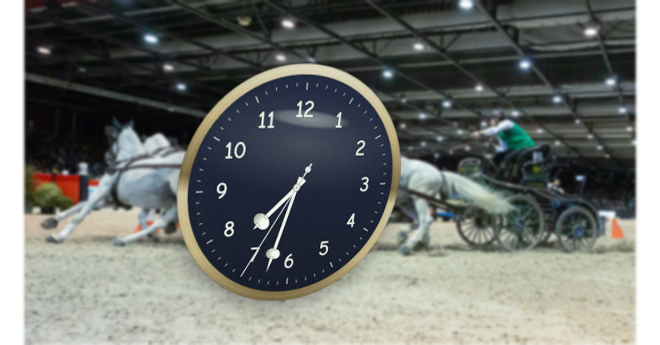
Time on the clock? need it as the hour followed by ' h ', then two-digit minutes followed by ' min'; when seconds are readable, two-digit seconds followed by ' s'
7 h 32 min 35 s
